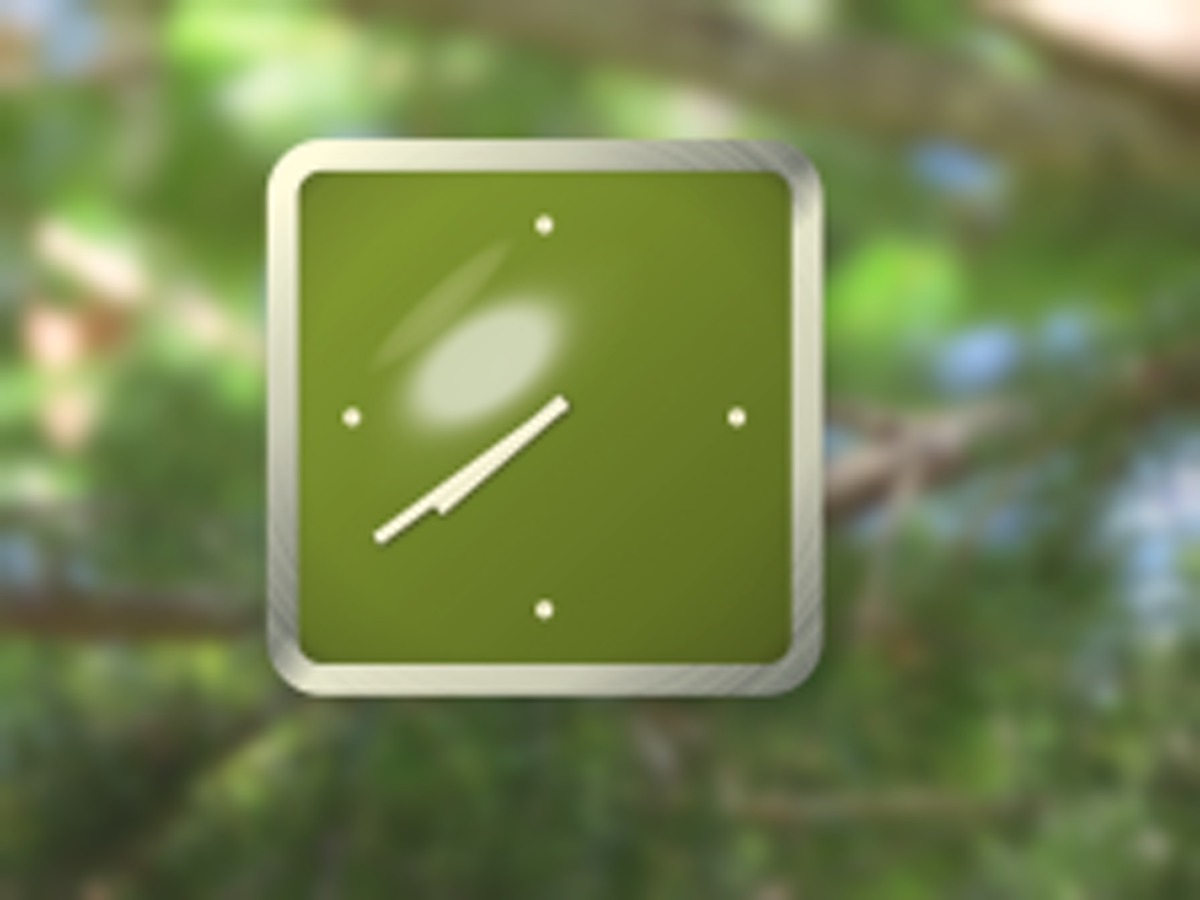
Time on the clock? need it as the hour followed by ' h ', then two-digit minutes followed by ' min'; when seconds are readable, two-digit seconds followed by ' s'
7 h 39 min
